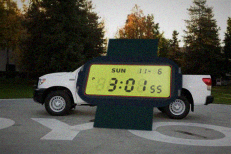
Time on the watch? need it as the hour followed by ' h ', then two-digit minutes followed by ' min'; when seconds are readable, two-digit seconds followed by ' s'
3 h 01 min 55 s
